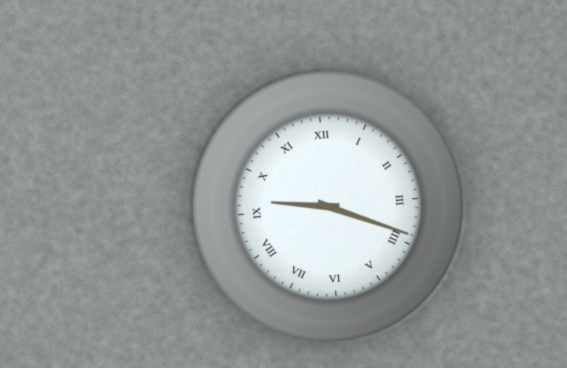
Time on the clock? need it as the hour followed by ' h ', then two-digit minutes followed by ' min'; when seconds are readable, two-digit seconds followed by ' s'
9 h 19 min
